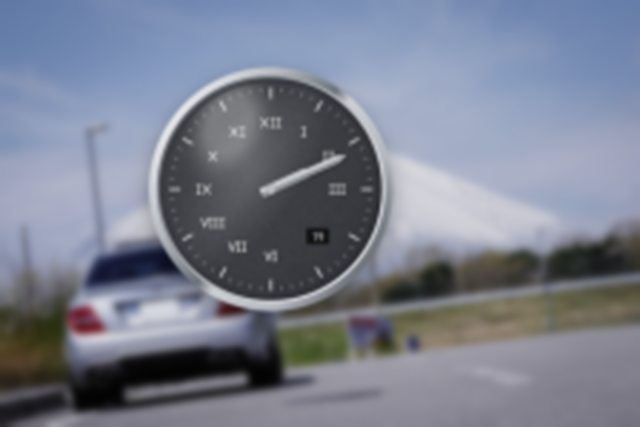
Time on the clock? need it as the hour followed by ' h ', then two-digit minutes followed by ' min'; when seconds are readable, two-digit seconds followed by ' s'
2 h 11 min
